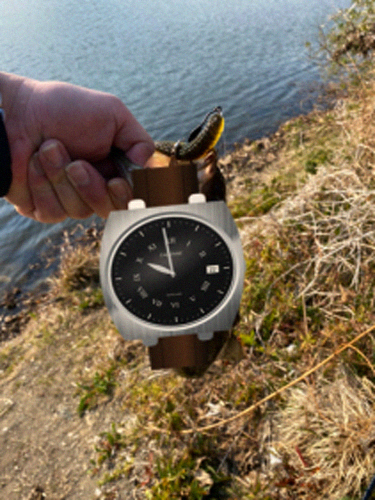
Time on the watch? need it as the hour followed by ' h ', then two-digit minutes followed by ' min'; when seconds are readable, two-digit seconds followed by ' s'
9 h 59 min
